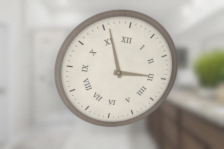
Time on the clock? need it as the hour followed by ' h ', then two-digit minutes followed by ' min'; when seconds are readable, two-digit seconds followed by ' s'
2 h 56 min
